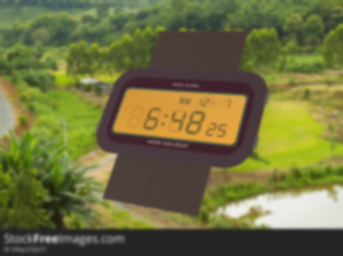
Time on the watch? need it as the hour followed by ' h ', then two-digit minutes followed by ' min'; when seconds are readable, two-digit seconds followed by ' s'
6 h 48 min 25 s
